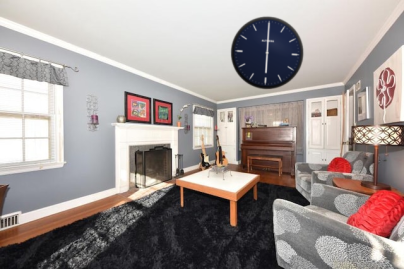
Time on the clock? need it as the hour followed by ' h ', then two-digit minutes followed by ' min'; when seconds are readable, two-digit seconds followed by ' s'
6 h 00 min
